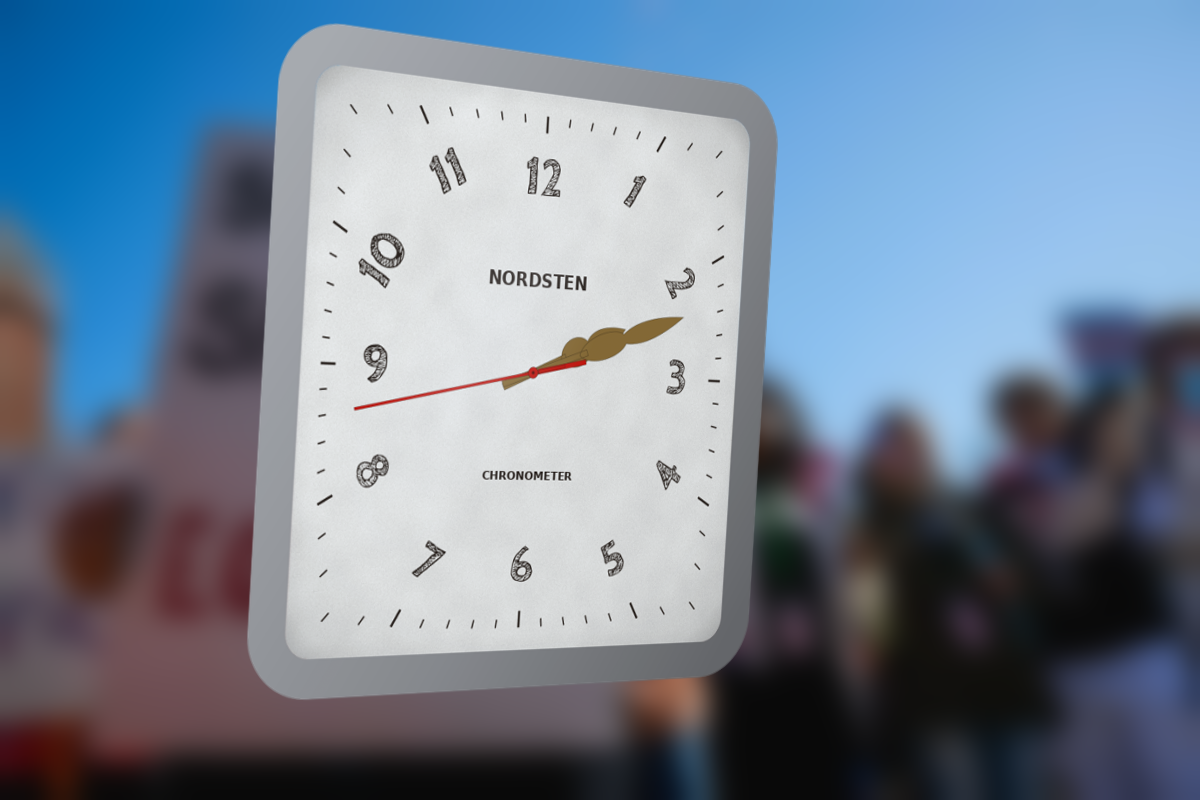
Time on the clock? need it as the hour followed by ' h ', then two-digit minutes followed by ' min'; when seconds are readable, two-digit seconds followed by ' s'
2 h 11 min 43 s
